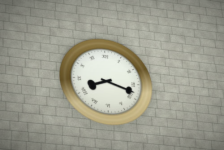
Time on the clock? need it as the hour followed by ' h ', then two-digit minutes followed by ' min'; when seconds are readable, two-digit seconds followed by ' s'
8 h 18 min
